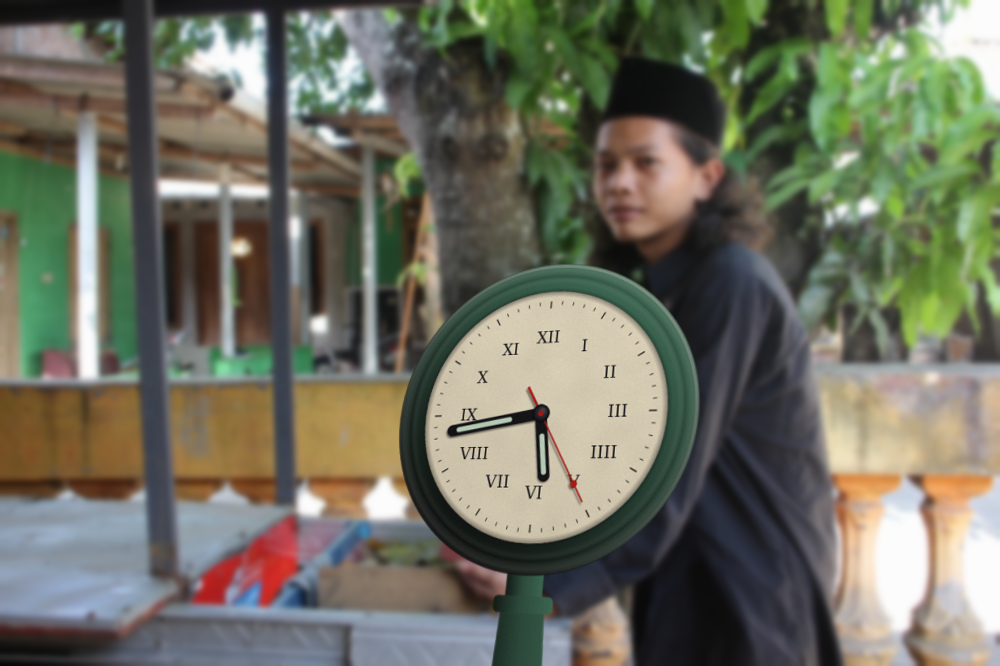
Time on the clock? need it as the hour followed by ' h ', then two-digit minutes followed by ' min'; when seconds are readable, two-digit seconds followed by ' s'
5 h 43 min 25 s
